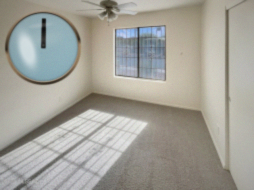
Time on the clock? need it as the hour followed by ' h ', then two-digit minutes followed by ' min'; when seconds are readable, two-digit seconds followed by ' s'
12 h 00 min
